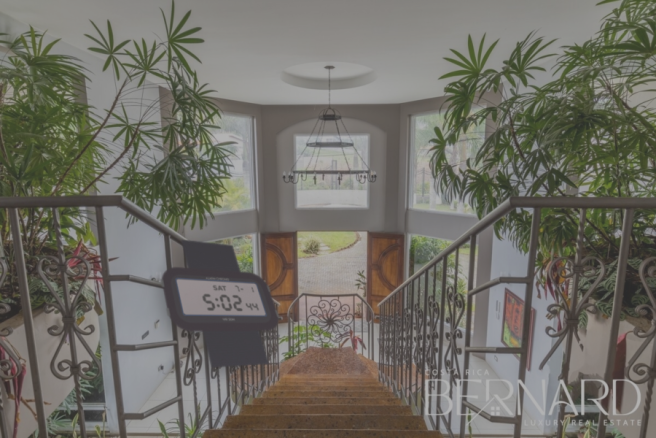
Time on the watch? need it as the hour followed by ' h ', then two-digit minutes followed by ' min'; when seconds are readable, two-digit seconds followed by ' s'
5 h 02 min 44 s
